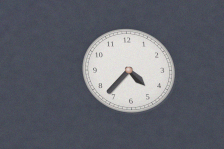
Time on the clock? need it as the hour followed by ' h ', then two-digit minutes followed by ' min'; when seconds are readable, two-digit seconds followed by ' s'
4 h 37 min
